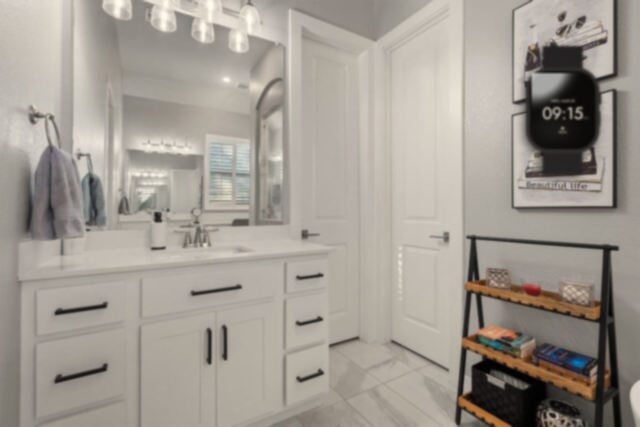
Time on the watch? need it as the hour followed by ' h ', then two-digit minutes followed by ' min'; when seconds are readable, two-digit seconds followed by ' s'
9 h 15 min
